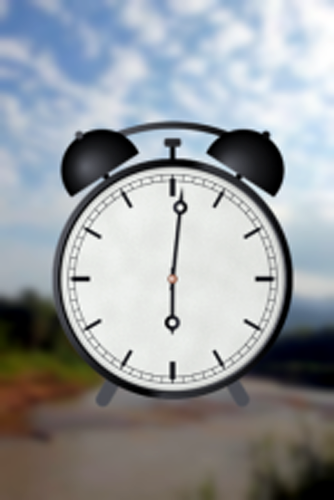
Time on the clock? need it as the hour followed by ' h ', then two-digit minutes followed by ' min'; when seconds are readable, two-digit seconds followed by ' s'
6 h 01 min
